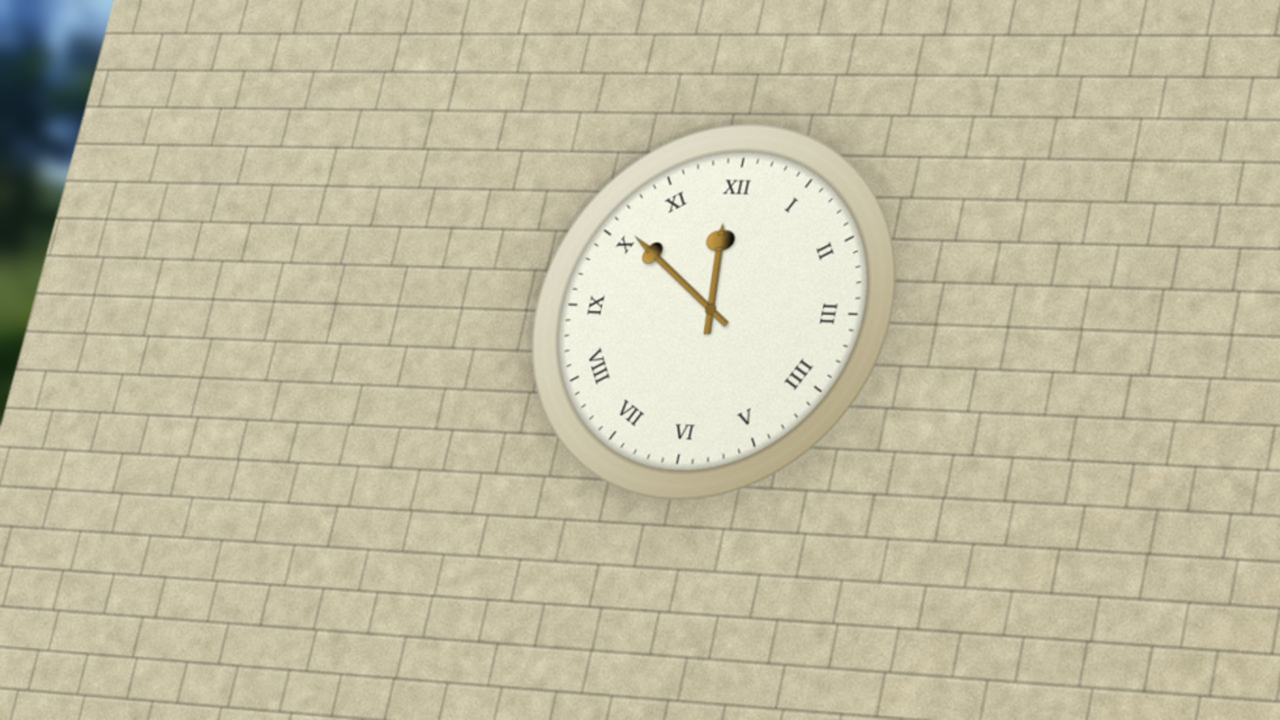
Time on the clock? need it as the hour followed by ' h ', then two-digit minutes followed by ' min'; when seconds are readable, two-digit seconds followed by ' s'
11 h 51 min
